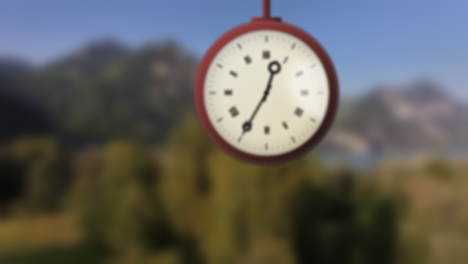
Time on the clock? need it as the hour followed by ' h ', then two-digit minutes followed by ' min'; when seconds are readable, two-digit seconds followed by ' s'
12 h 35 min
